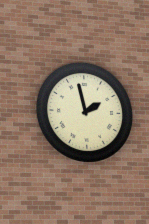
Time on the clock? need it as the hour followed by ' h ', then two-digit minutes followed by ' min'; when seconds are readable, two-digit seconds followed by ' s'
1 h 58 min
